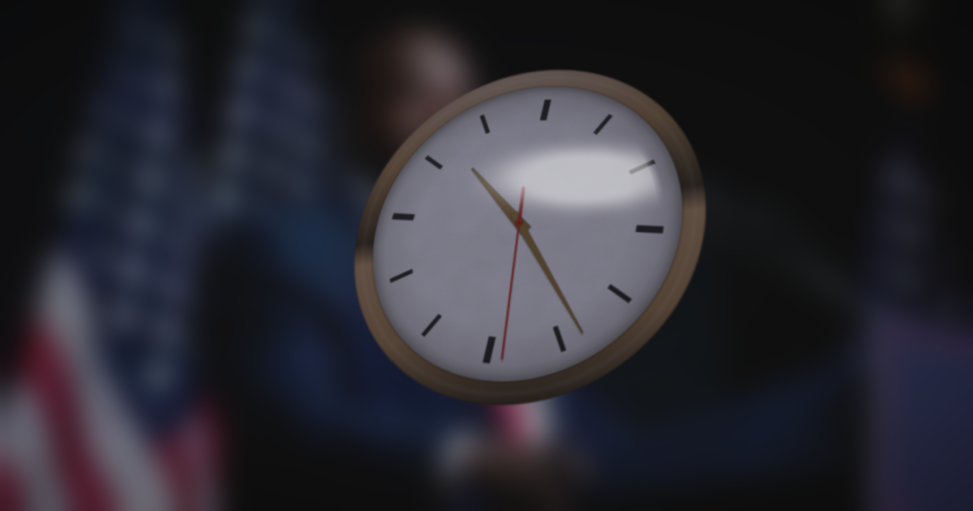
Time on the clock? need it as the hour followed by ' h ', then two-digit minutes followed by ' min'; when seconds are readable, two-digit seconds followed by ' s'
10 h 23 min 29 s
